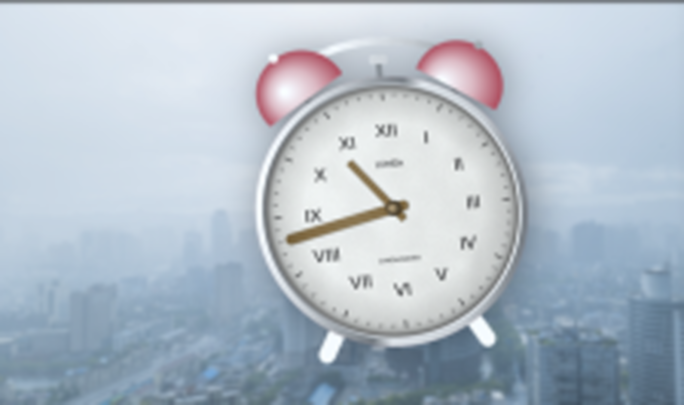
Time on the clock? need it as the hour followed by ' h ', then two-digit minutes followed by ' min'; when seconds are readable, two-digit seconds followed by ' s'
10 h 43 min
